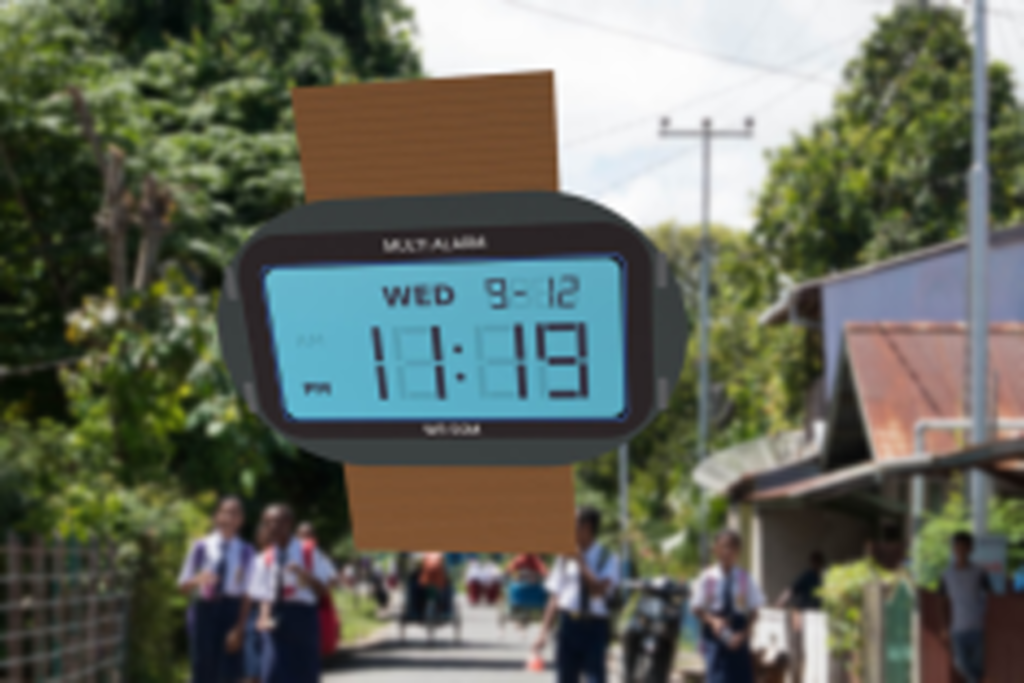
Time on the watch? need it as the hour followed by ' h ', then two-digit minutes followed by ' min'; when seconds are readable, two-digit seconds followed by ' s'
11 h 19 min
